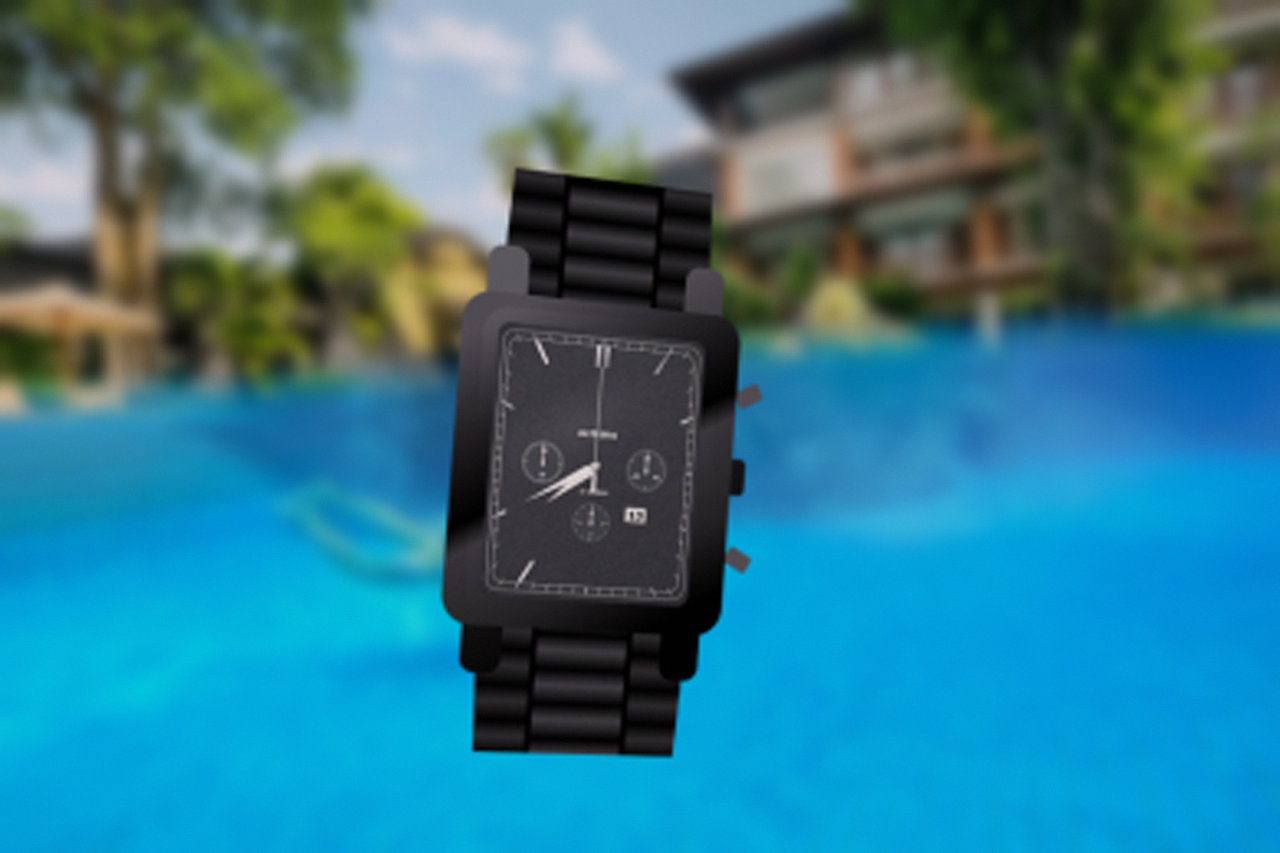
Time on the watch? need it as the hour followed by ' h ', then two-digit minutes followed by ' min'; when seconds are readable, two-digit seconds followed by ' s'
7 h 40 min
